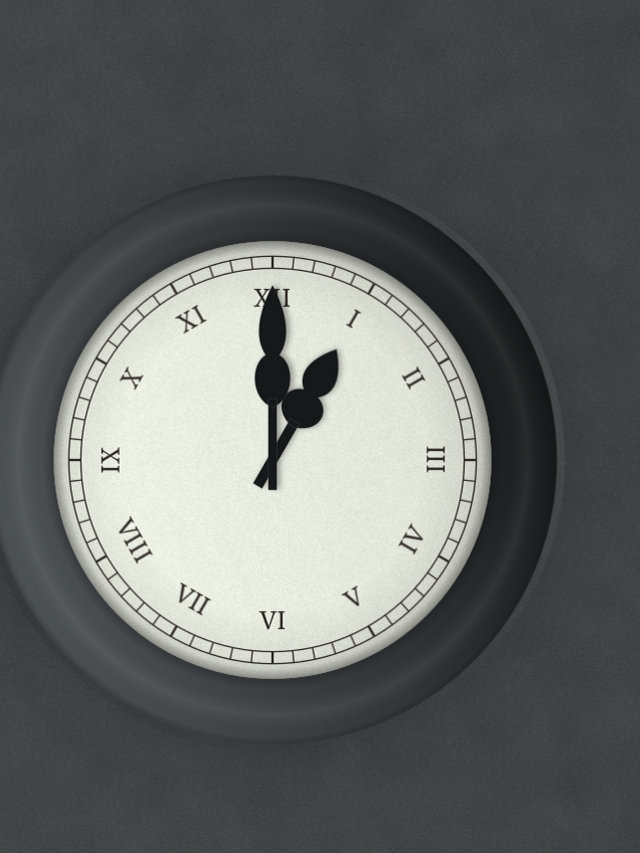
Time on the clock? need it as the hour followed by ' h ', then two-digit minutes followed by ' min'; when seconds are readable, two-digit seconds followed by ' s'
1 h 00 min
